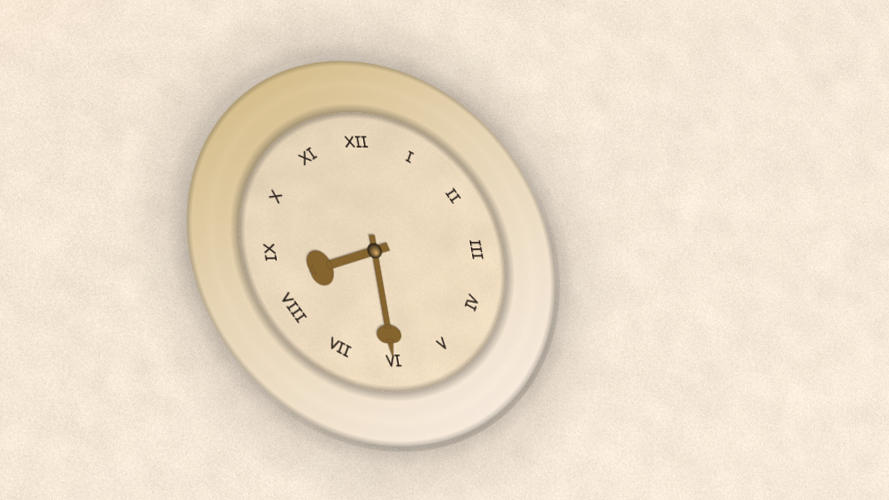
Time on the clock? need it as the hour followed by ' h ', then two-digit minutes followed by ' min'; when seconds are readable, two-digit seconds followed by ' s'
8 h 30 min
